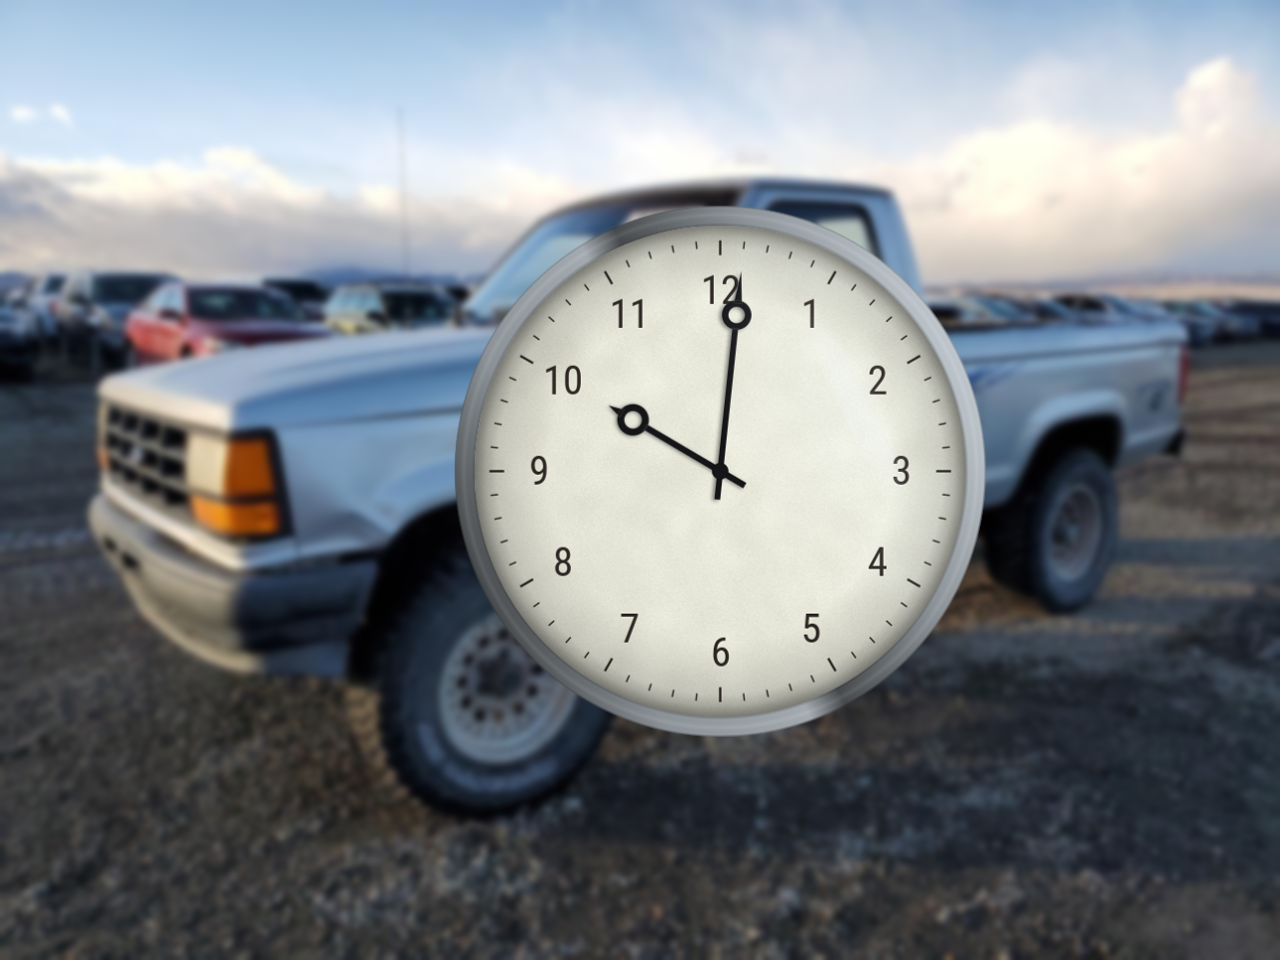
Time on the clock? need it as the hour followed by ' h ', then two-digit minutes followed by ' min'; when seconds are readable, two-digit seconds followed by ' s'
10 h 01 min
